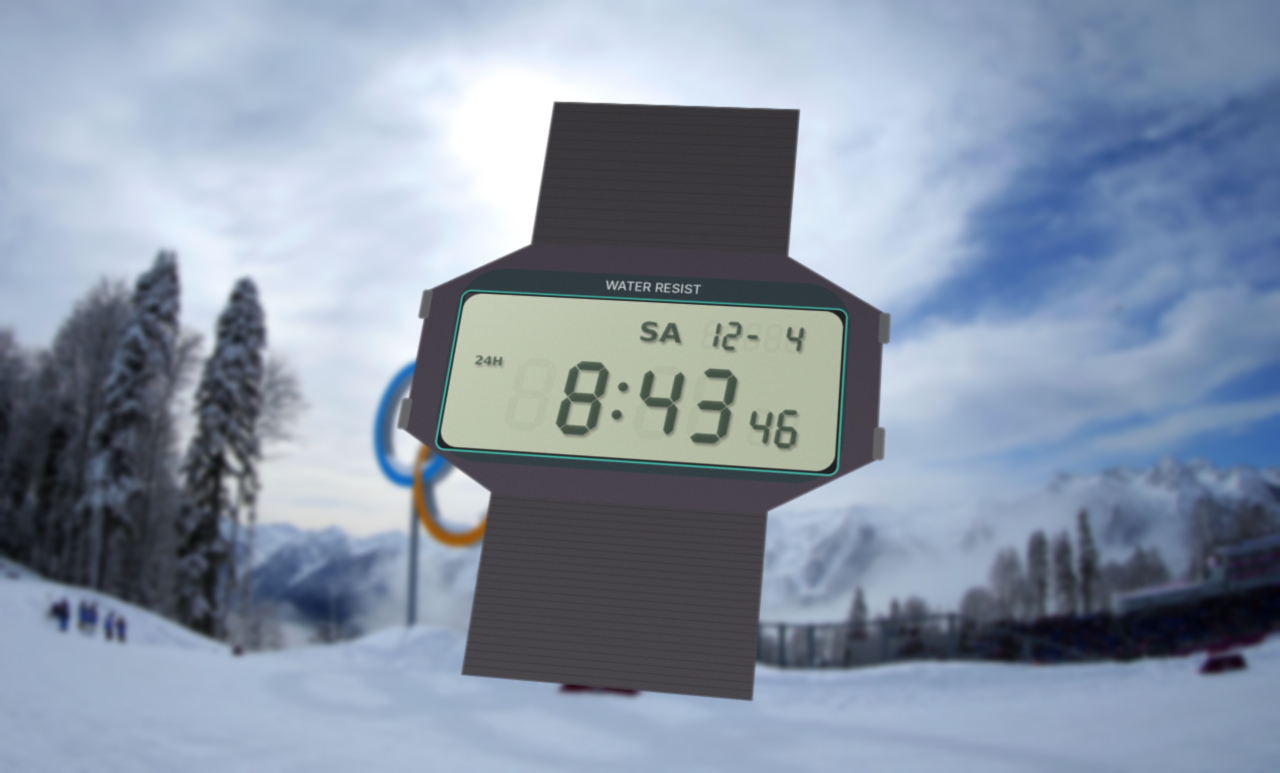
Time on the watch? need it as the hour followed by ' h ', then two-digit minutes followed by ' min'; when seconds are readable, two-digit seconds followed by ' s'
8 h 43 min 46 s
